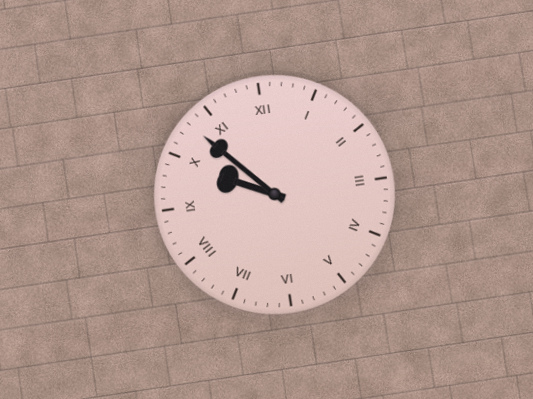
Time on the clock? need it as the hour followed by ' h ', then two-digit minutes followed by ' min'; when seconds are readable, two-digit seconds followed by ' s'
9 h 53 min
